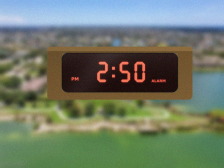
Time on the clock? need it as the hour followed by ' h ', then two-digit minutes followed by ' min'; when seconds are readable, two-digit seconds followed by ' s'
2 h 50 min
